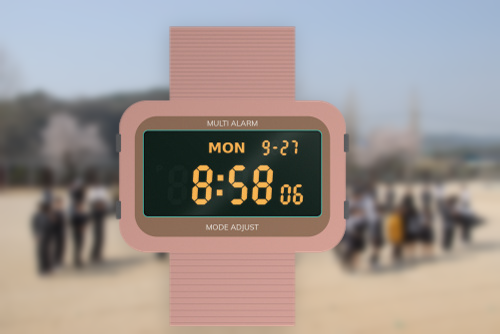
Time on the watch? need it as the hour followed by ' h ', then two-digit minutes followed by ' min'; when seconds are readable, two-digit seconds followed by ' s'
8 h 58 min 06 s
